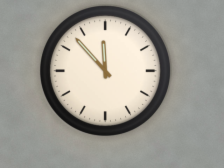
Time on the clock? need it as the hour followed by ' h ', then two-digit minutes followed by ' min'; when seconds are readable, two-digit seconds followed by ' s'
11 h 53 min
